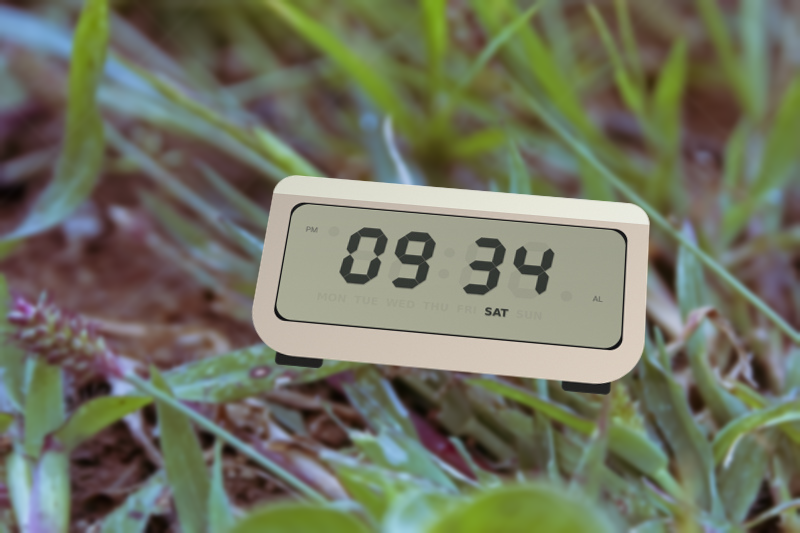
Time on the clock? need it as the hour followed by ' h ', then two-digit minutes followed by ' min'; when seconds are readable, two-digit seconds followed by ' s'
9 h 34 min
